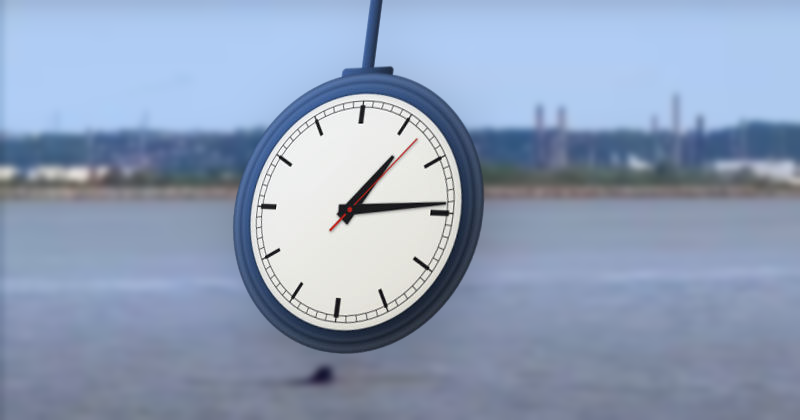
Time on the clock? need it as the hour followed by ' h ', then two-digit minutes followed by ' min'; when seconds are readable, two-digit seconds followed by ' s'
1 h 14 min 07 s
